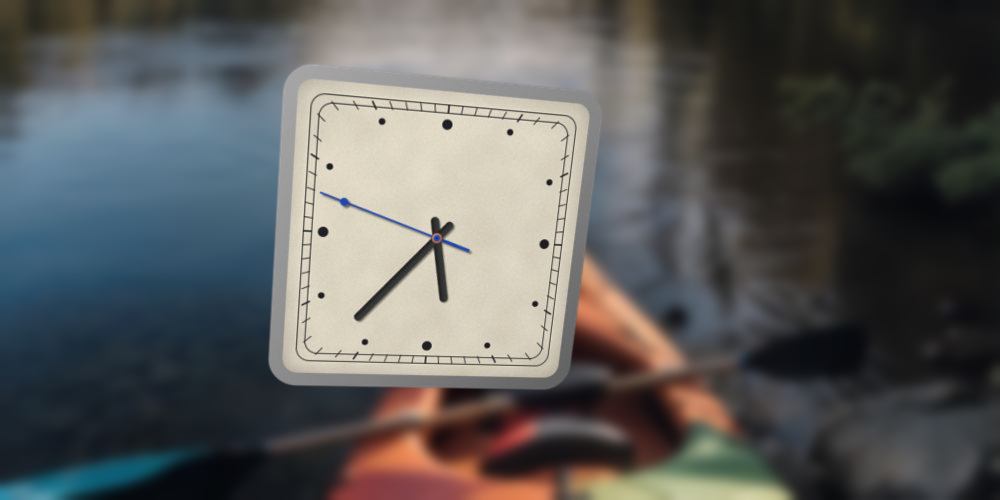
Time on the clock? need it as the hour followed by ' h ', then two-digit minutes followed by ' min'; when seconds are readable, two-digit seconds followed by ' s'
5 h 36 min 48 s
